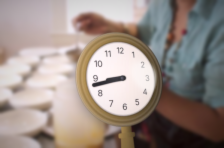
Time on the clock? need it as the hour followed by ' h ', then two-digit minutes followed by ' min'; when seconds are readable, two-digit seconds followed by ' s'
8 h 43 min
